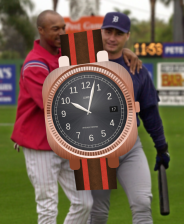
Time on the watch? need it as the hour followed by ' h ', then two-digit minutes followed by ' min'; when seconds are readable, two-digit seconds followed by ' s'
10 h 03 min
